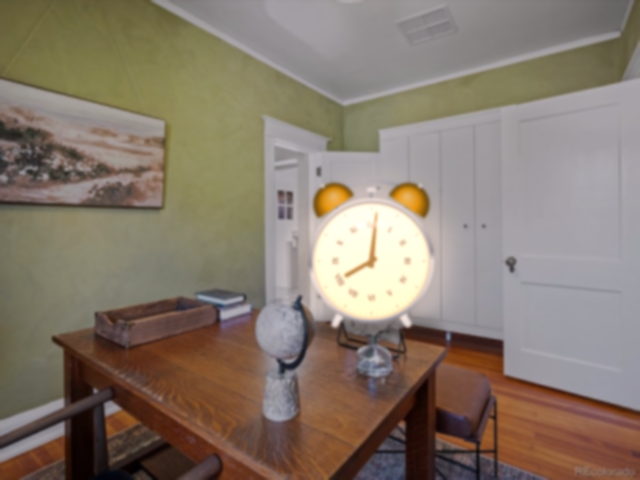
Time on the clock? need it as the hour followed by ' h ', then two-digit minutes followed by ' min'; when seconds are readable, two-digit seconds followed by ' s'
8 h 01 min
